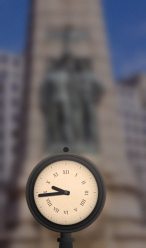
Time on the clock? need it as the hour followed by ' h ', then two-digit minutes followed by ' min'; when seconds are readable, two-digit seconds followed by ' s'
9 h 44 min
